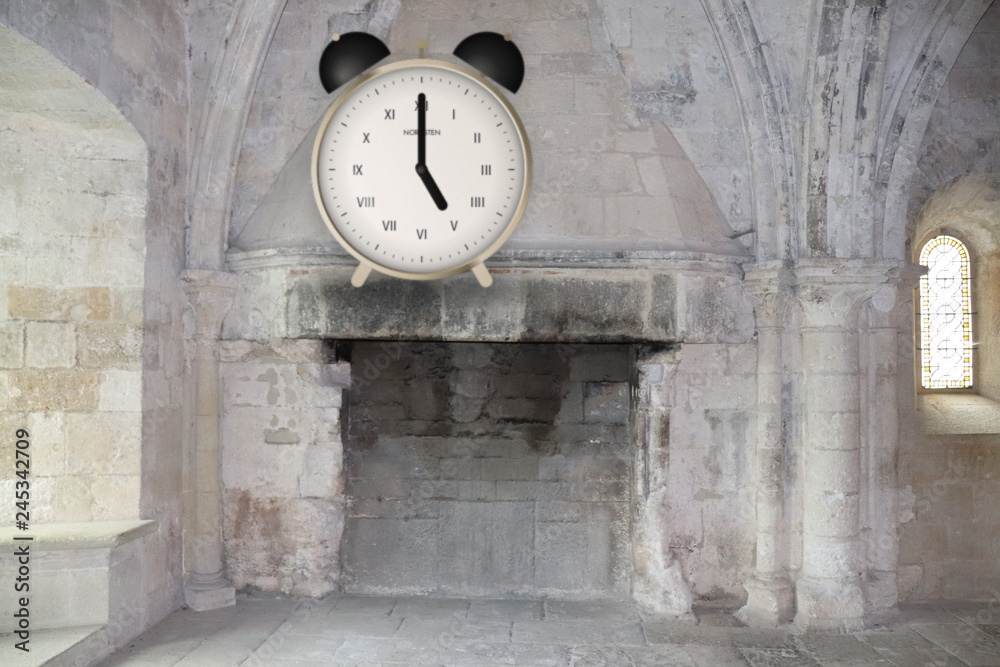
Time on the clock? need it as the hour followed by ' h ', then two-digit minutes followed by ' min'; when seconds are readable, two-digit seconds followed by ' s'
5 h 00 min
